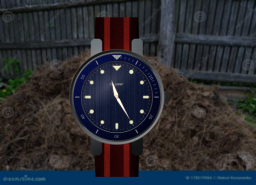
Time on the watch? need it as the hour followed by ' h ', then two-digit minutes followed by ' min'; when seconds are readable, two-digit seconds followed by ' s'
11 h 25 min
